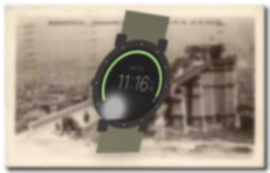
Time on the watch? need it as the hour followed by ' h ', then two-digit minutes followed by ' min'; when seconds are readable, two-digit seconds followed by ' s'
11 h 16 min
